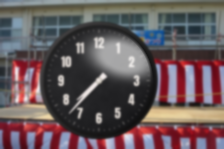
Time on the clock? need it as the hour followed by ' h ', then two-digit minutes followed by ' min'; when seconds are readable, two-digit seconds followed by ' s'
7 h 37 min
